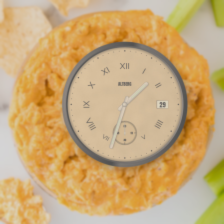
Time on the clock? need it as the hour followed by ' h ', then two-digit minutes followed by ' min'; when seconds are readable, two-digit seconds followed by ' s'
1 h 33 min
